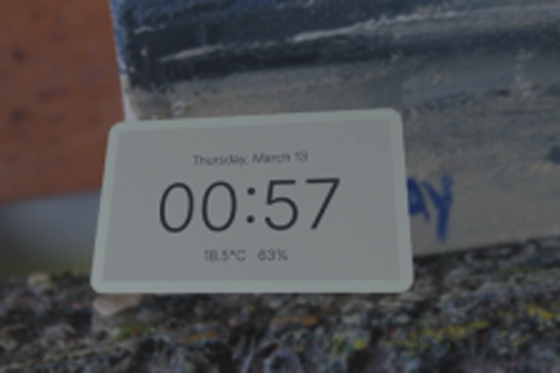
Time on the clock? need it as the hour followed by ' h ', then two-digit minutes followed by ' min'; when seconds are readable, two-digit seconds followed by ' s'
0 h 57 min
